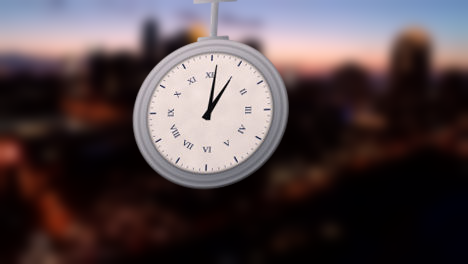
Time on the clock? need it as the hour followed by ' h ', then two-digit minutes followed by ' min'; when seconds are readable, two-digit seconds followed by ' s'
1 h 01 min
